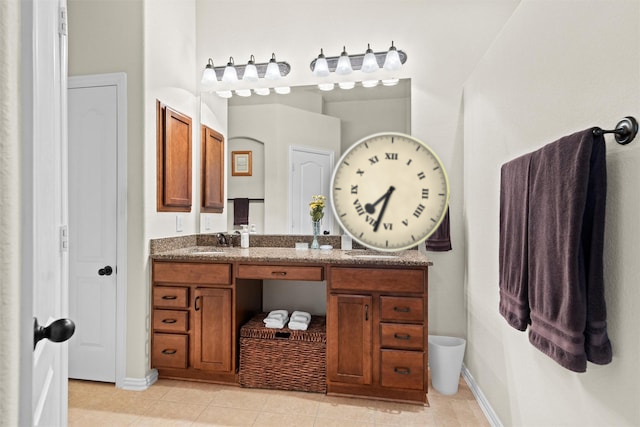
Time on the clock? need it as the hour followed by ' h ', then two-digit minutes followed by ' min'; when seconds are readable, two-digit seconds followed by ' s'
7 h 33 min
